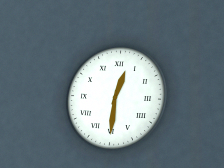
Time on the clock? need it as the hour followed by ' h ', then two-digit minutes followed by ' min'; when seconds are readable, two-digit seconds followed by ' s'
12 h 30 min
